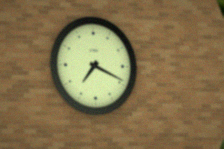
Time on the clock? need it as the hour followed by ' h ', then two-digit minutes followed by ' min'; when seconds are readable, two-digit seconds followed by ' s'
7 h 19 min
